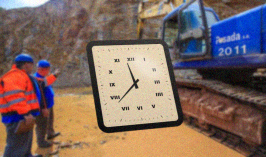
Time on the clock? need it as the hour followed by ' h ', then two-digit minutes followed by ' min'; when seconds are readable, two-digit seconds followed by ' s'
11 h 38 min
